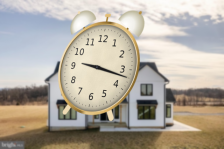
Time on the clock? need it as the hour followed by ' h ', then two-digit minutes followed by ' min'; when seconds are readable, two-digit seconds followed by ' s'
9 h 17 min
